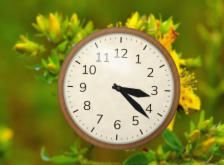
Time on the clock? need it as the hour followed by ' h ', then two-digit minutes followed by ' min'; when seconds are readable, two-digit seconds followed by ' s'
3 h 22 min
